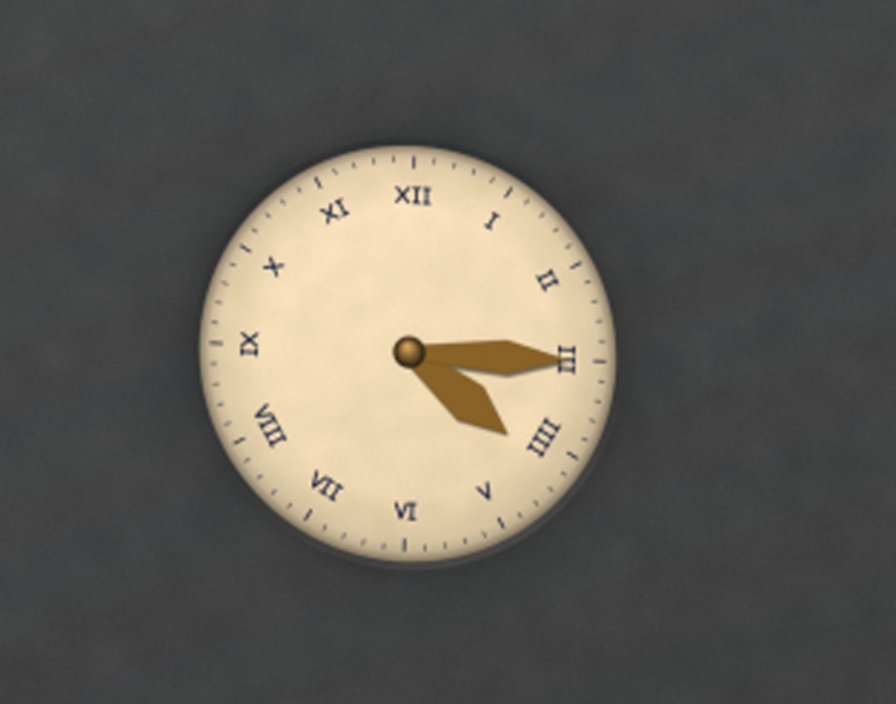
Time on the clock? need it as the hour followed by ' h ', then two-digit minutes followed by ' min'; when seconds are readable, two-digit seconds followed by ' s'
4 h 15 min
